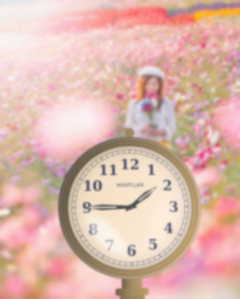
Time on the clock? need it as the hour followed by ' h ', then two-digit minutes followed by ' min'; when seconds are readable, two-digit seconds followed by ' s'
1 h 45 min
